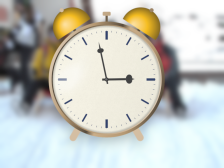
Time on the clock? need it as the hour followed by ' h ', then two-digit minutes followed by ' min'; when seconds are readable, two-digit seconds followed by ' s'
2 h 58 min
